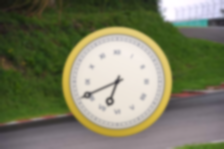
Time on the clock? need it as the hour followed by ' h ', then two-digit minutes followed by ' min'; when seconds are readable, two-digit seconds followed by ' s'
6 h 41 min
